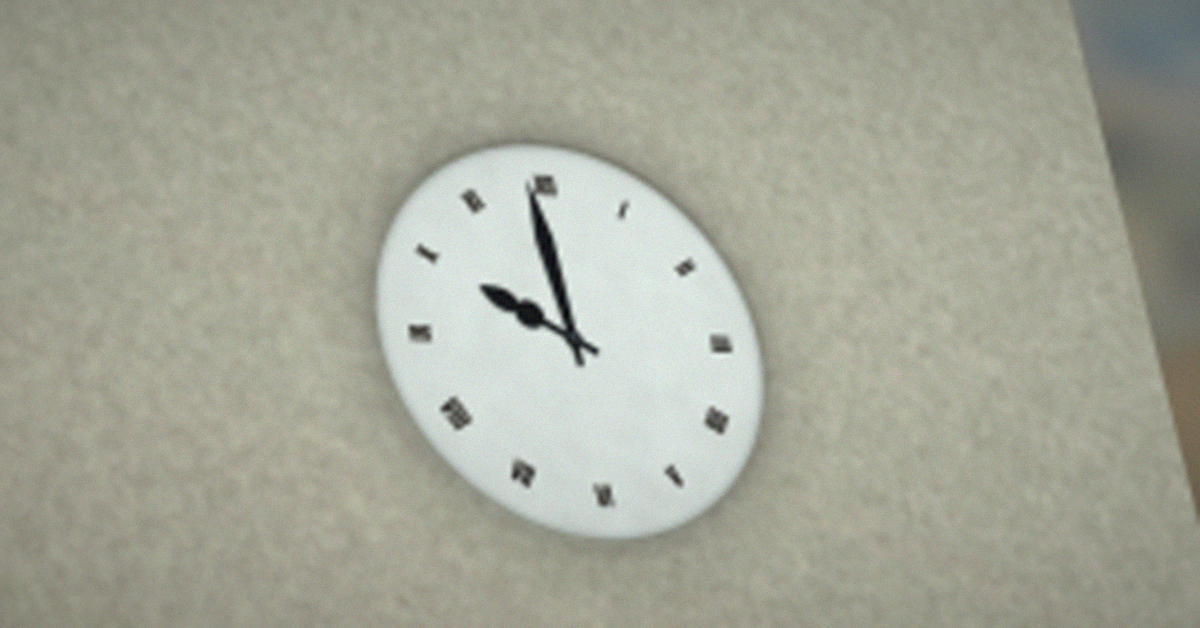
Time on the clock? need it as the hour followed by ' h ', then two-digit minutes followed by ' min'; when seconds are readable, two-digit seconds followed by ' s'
9 h 59 min
